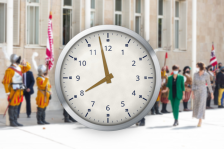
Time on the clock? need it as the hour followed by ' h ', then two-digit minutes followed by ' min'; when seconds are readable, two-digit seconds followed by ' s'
7 h 58 min
